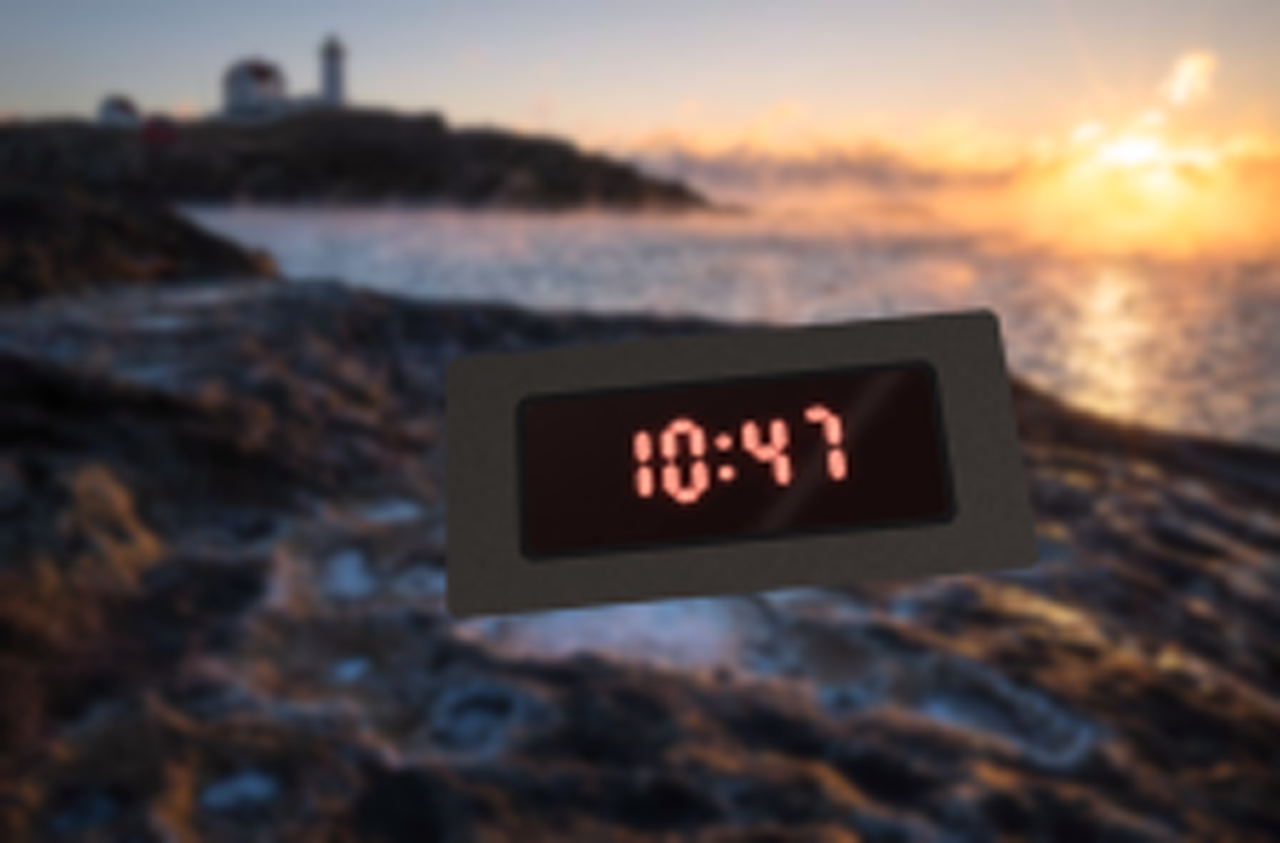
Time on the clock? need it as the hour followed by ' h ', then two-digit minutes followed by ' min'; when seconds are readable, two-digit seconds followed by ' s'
10 h 47 min
